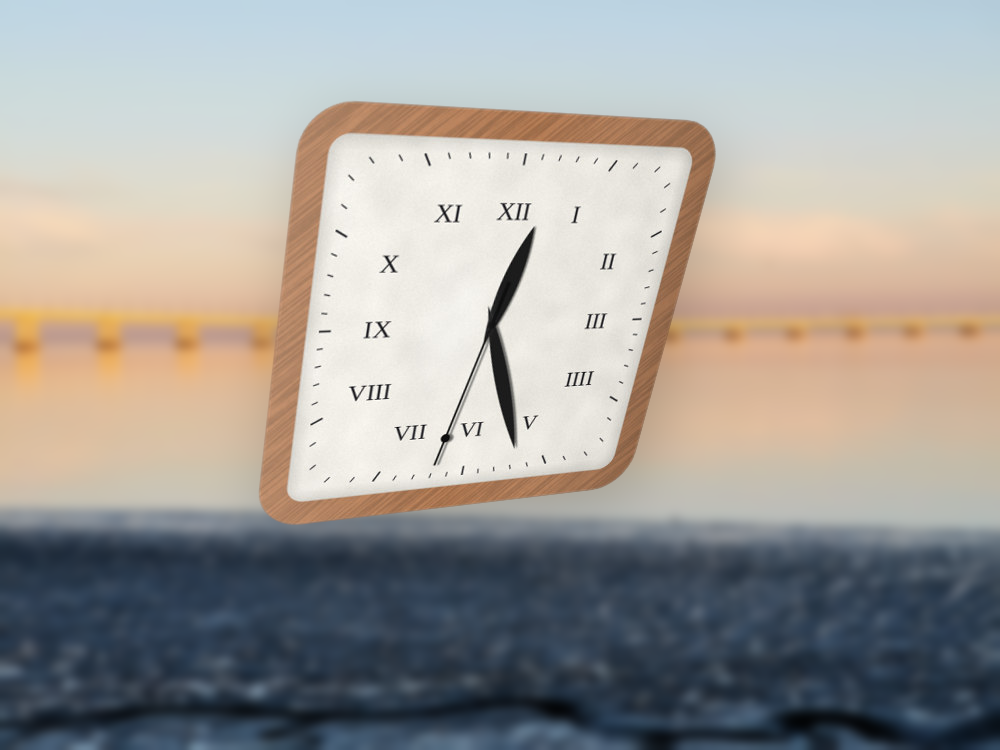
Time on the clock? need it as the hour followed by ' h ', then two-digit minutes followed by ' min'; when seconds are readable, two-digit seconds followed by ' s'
12 h 26 min 32 s
